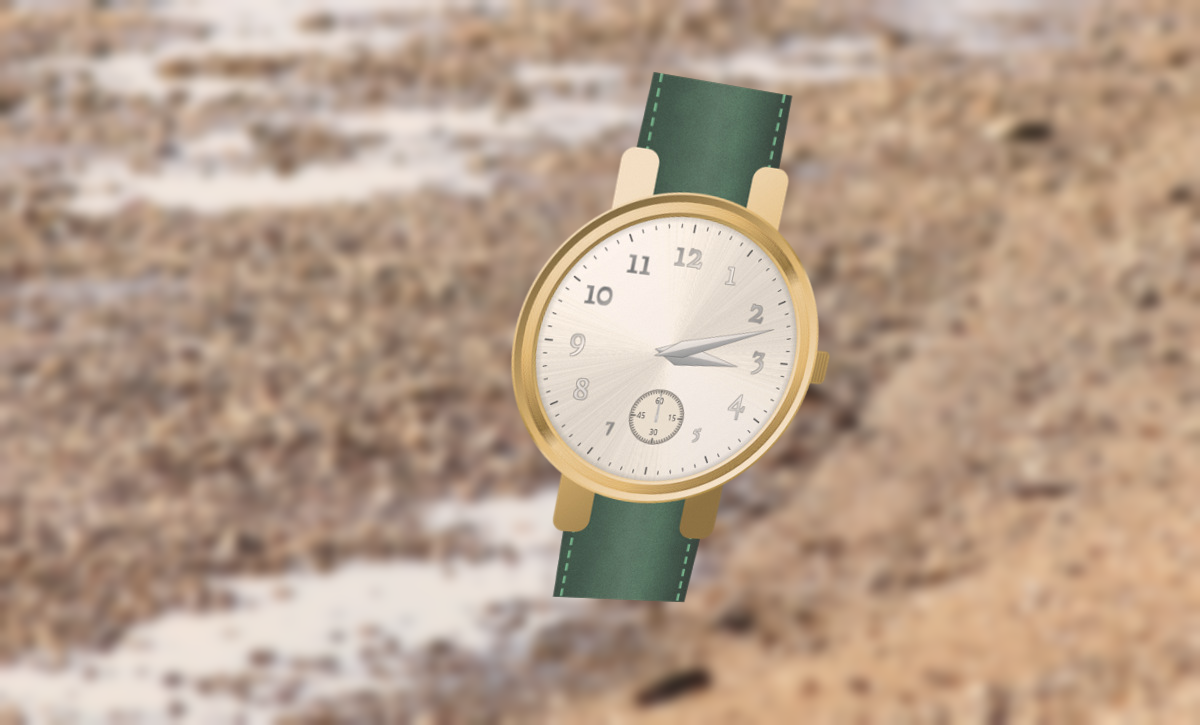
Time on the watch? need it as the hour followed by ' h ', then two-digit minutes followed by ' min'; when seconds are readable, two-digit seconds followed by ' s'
3 h 12 min
